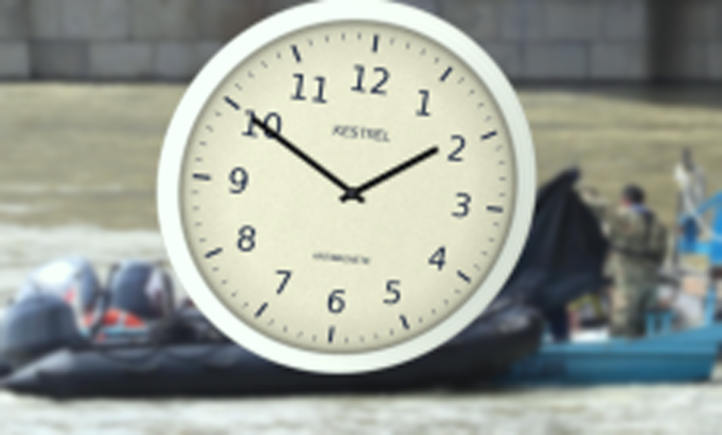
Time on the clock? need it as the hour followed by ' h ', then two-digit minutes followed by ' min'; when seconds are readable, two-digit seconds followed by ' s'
1 h 50 min
